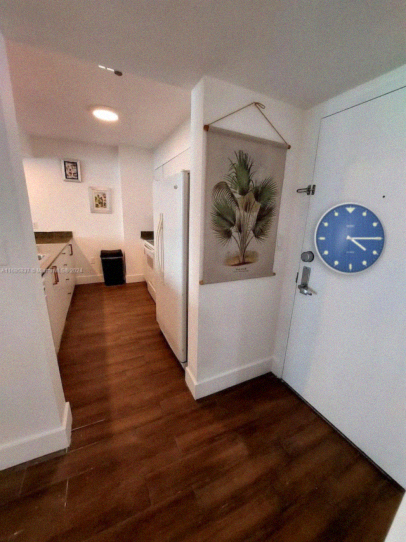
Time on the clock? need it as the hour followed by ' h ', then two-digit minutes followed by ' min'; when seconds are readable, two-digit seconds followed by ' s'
4 h 15 min
